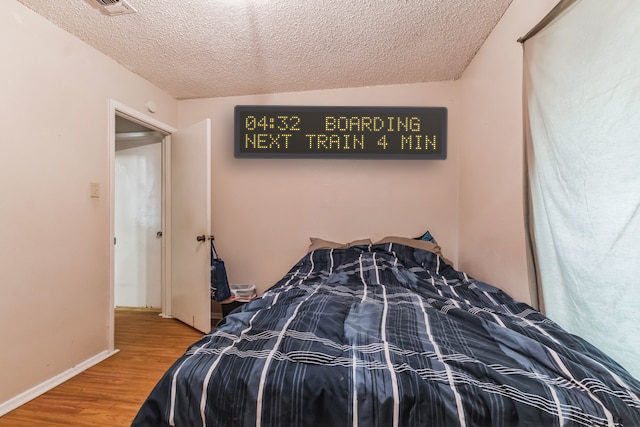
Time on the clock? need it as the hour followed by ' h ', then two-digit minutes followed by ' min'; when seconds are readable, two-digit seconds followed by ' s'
4 h 32 min
